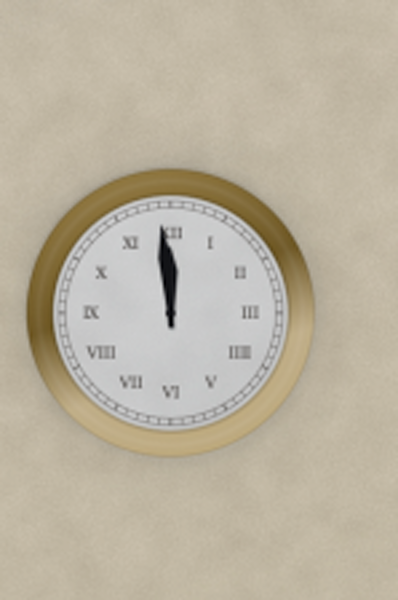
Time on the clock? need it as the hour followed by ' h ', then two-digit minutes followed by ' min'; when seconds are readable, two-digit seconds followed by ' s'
11 h 59 min
